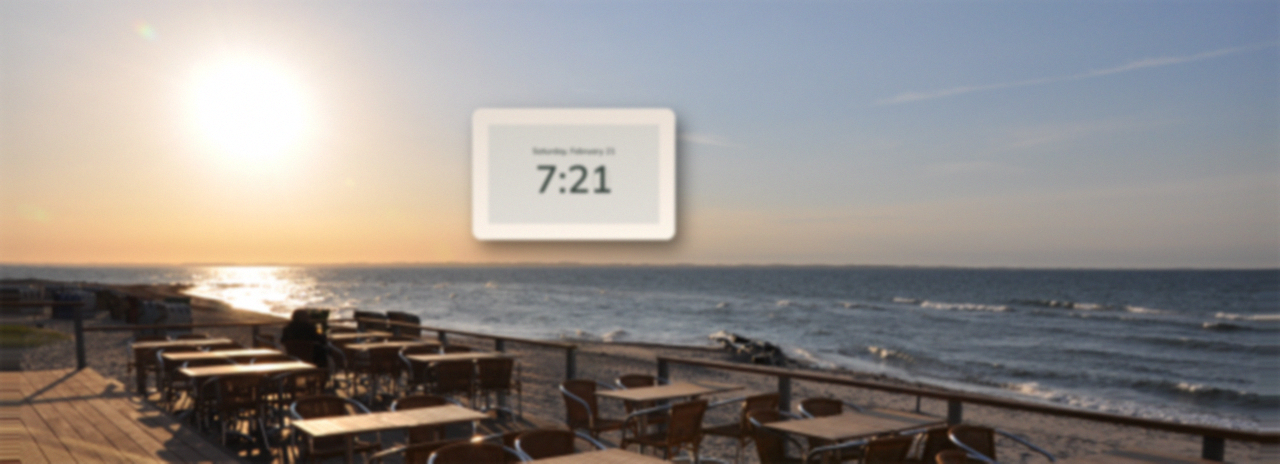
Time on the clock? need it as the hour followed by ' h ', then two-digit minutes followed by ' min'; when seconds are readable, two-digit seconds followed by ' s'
7 h 21 min
